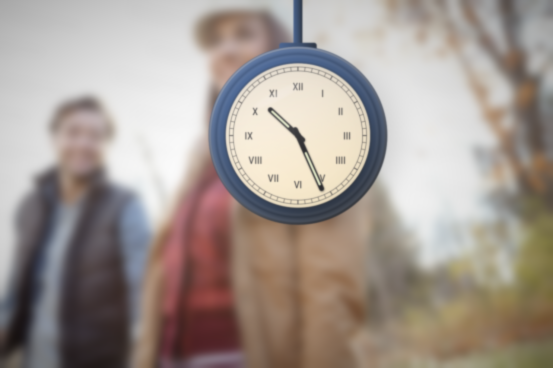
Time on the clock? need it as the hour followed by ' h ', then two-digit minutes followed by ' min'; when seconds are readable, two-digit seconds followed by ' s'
10 h 26 min
